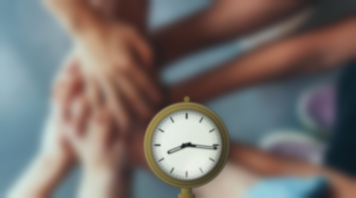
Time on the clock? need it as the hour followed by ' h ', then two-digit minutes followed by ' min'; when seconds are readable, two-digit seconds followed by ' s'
8 h 16 min
